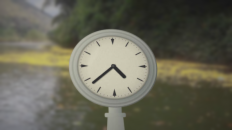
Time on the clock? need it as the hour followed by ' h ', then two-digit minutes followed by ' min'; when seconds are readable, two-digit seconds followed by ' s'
4 h 38 min
